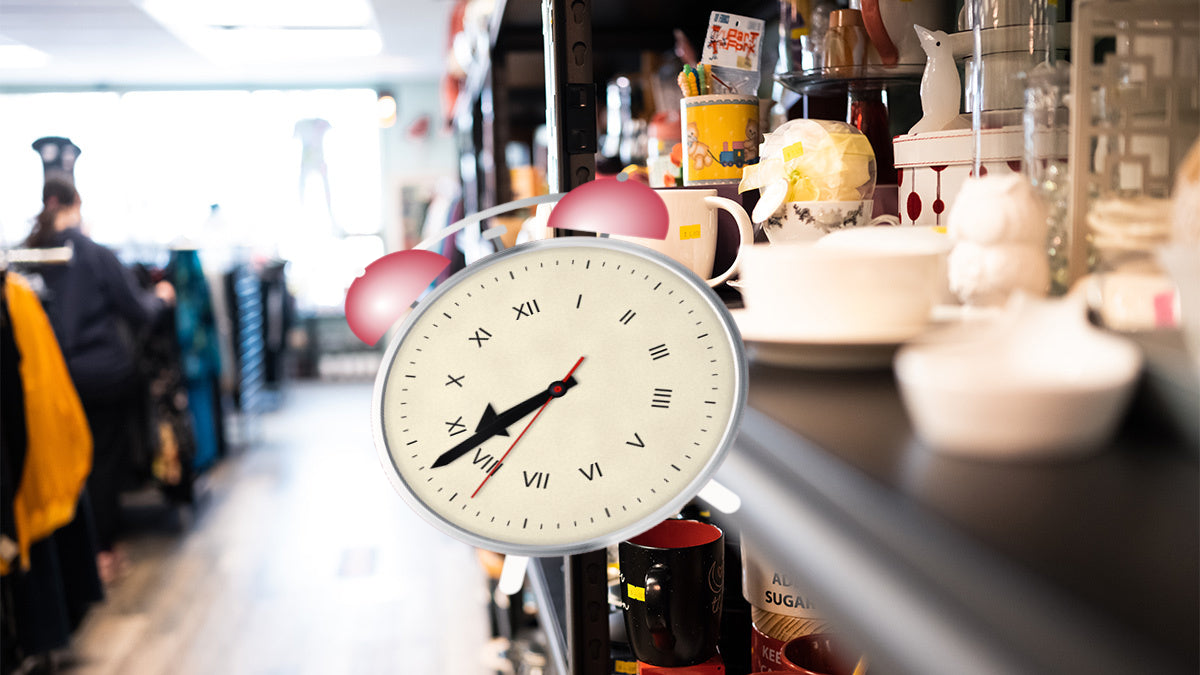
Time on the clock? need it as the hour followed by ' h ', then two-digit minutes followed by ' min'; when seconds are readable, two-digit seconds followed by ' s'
8 h 42 min 39 s
